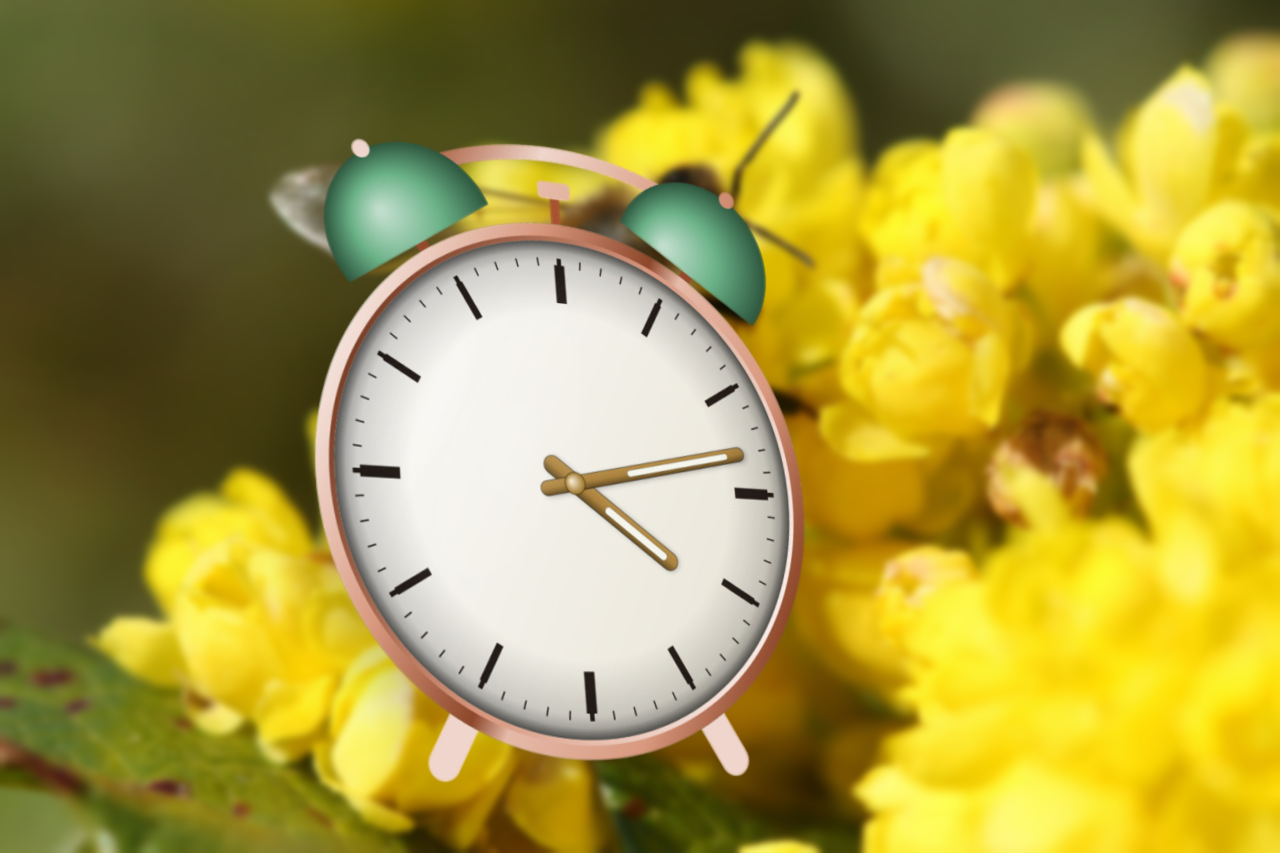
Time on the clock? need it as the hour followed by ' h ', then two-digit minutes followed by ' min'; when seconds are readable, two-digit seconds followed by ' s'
4 h 13 min
